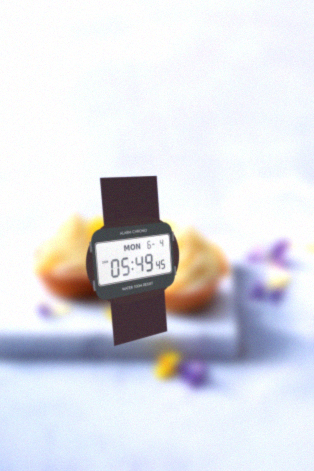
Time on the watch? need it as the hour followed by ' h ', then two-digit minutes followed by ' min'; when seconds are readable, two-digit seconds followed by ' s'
5 h 49 min 45 s
